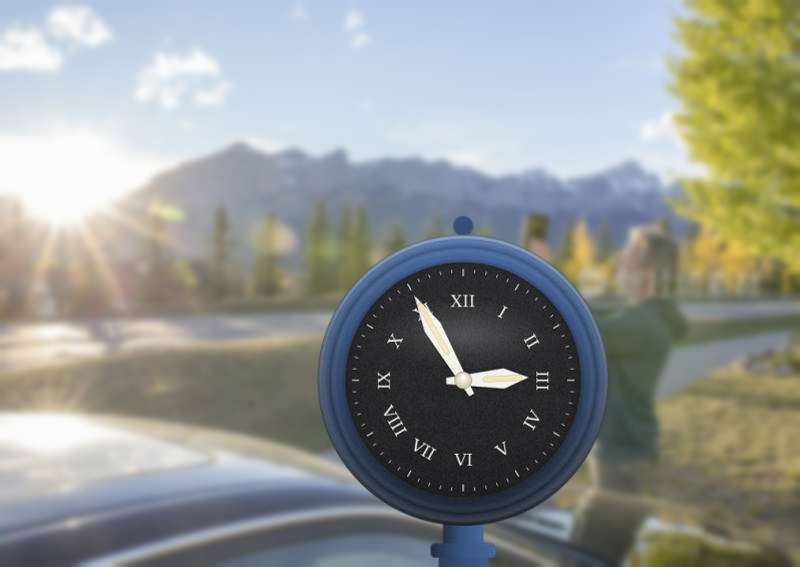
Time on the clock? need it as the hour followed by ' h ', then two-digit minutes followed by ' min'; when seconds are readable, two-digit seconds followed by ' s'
2 h 55 min
